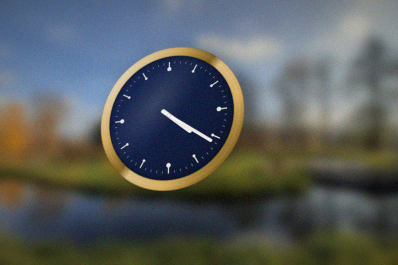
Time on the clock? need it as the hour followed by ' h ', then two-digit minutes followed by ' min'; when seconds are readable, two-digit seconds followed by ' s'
4 h 21 min
